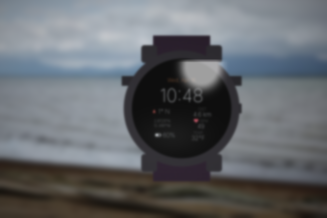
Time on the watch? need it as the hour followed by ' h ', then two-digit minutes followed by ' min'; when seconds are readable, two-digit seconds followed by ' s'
10 h 48 min
